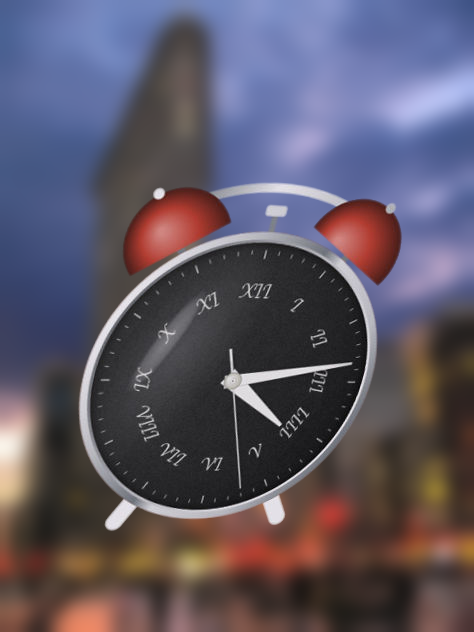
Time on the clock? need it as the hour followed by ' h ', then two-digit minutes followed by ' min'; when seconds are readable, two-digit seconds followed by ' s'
4 h 13 min 27 s
